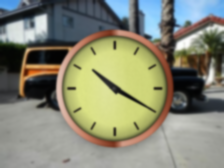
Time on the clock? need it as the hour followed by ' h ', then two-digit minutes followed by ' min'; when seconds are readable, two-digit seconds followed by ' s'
10 h 20 min
